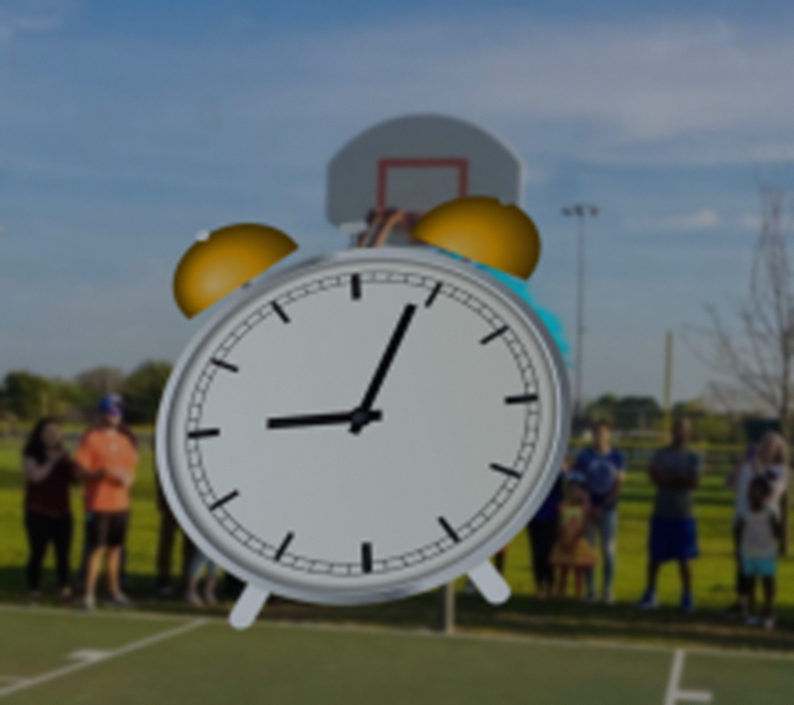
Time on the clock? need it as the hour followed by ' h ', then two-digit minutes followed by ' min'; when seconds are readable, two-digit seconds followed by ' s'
9 h 04 min
